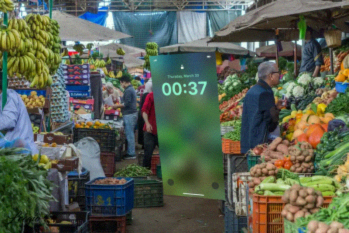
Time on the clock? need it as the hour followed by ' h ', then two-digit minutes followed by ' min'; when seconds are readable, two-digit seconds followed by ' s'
0 h 37 min
